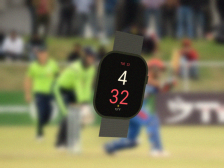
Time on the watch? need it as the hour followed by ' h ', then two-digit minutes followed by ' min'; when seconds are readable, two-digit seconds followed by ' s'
4 h 32 min
